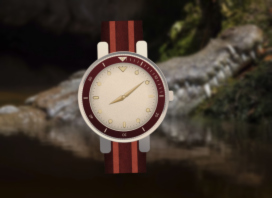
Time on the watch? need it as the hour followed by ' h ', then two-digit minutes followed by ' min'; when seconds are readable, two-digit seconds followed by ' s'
8 h 09 min
